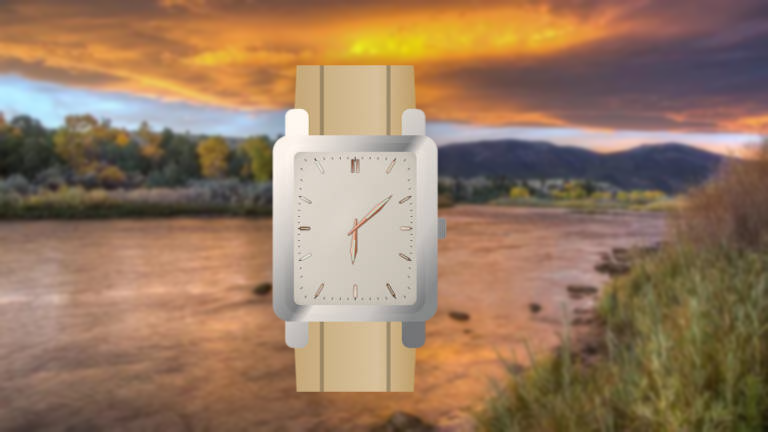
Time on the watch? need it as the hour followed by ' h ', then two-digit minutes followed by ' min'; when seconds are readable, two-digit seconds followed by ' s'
6 h 08 min
